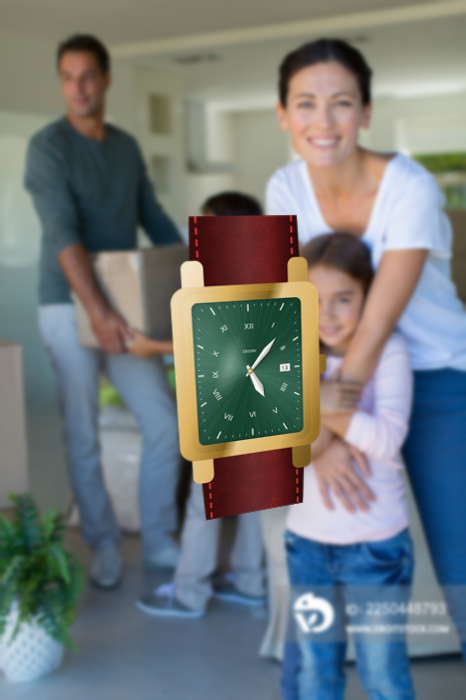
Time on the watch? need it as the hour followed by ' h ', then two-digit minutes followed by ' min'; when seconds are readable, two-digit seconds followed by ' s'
5 h 07 min
